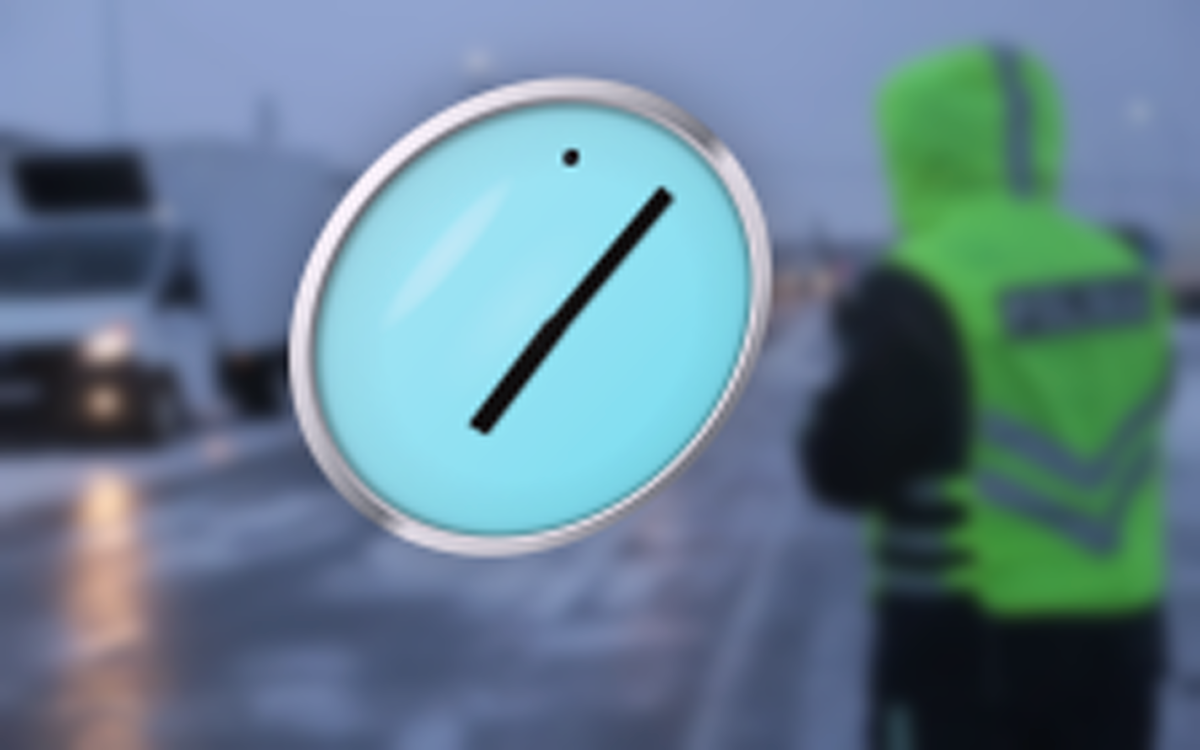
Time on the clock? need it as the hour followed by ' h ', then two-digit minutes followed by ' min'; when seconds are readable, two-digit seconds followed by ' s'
7 h 06 min
